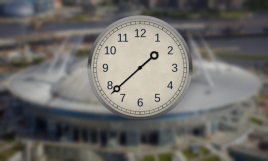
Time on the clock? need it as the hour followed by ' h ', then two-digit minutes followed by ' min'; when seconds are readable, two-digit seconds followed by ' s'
1 h 38 min
